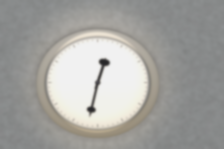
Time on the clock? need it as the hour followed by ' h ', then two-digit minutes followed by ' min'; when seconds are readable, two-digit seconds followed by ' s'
12 h 32 min
